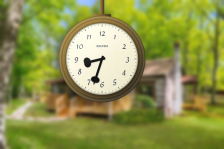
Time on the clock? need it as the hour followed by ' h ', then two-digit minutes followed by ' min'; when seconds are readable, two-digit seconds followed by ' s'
8 h 33 min
